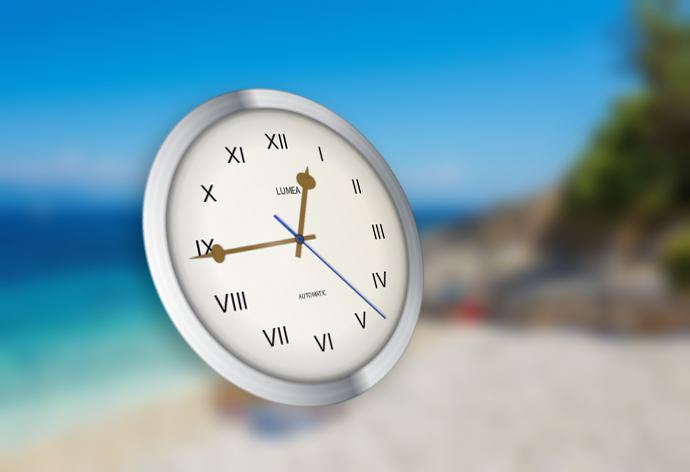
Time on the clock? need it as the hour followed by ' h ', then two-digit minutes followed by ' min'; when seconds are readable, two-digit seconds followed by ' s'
12 h 44 min 23 s
